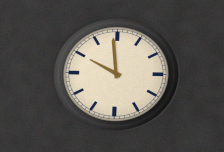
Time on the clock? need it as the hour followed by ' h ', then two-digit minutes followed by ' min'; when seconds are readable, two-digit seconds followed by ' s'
9 h 59 min
